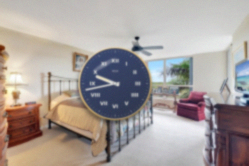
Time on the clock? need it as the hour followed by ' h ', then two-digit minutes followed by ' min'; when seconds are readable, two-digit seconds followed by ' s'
9 h 43 min
